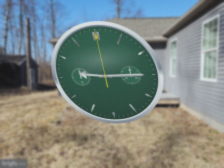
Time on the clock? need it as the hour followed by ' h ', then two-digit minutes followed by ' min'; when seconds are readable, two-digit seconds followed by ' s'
9 h 15 min
